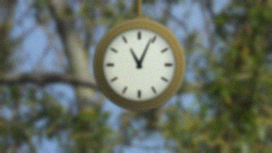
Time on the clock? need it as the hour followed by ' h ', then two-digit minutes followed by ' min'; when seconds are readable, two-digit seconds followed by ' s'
11 h 04 min
